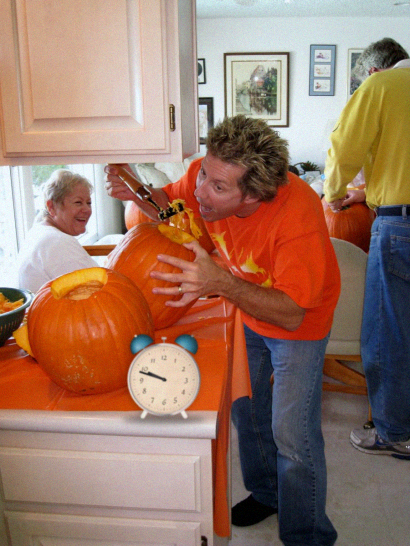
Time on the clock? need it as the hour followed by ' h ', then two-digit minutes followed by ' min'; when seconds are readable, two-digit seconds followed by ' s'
9 h 48 min
